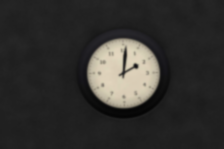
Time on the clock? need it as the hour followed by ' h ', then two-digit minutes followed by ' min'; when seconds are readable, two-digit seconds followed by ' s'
2 h 01 min
